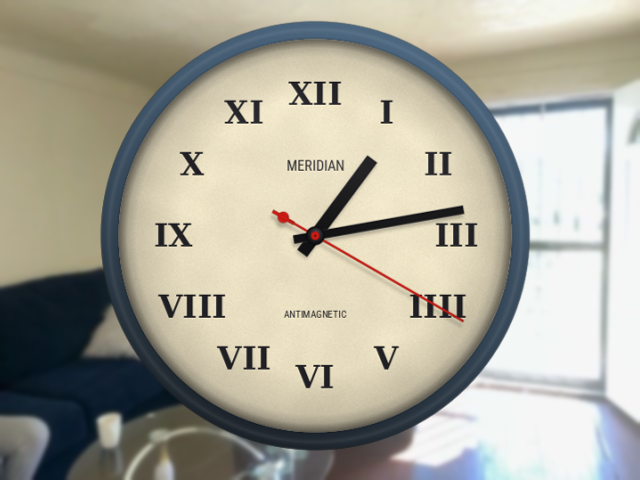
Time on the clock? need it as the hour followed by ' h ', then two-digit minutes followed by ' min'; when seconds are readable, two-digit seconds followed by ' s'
1 h 13 min 20 s
